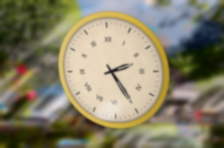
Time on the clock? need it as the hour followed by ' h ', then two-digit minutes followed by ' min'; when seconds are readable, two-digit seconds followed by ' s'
2 h 25 min
